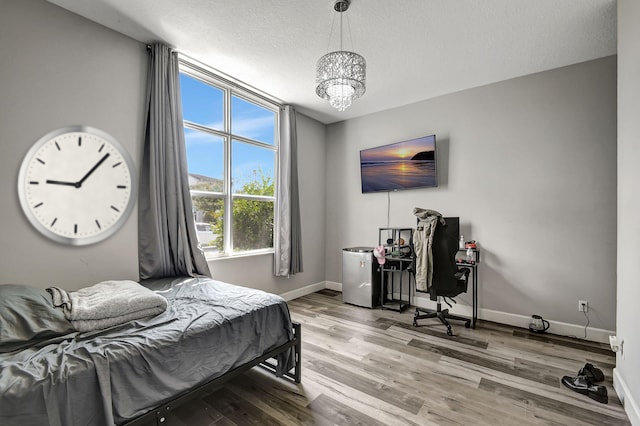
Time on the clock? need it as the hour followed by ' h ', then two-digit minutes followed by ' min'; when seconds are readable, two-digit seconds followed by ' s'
9 h 07 min
